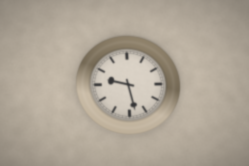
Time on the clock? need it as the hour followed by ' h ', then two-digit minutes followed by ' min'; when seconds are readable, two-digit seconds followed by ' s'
9 h 28 min
